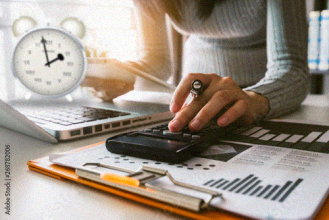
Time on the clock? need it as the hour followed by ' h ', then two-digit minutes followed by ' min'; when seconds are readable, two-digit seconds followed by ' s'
1 h 58 min
